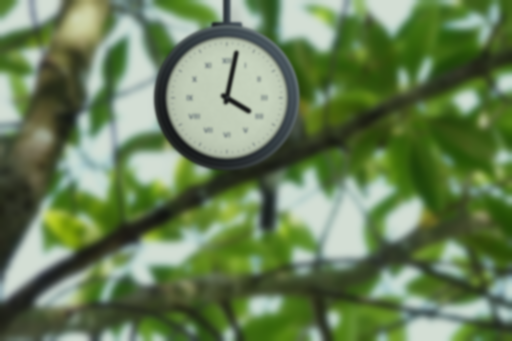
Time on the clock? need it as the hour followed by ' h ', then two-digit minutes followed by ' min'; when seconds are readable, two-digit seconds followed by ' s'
4 h 02 min
